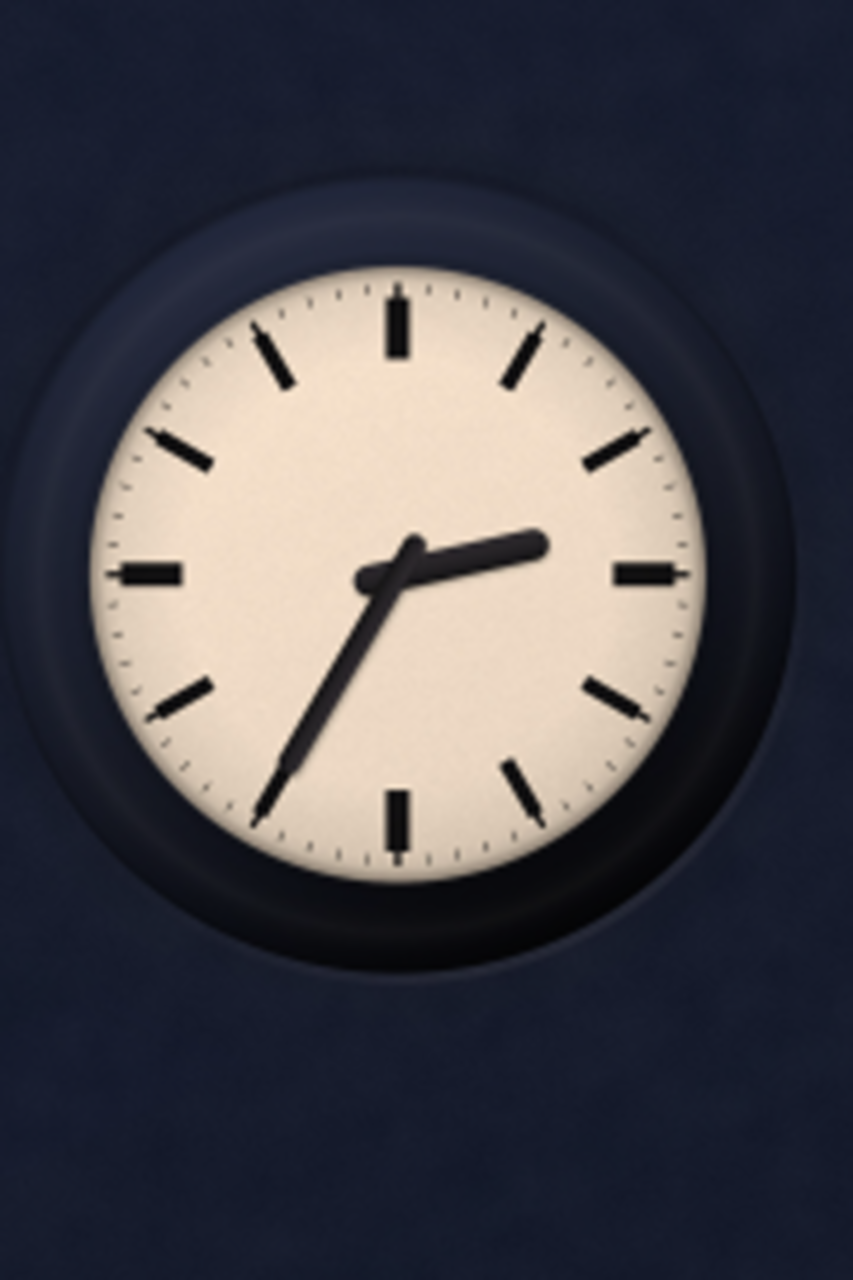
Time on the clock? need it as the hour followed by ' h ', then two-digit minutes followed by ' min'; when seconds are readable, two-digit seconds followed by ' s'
2 h 35 min
